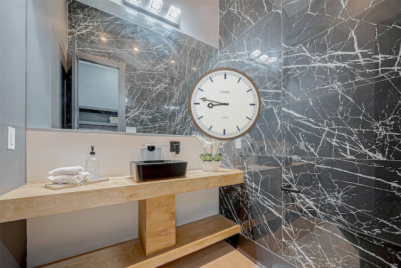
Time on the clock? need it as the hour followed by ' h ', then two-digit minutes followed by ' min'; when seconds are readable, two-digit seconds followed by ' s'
8 h 47 min
